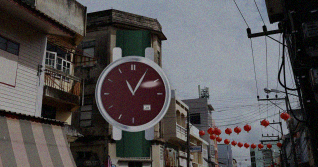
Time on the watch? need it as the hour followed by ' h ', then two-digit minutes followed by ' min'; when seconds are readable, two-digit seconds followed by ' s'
11 h 05 min
